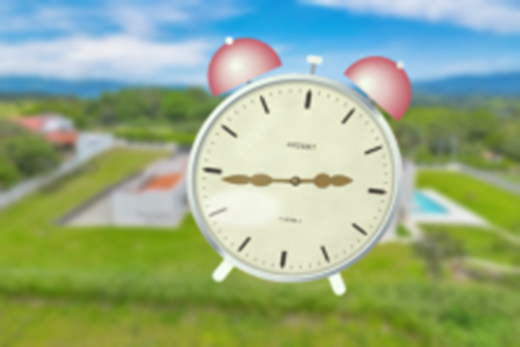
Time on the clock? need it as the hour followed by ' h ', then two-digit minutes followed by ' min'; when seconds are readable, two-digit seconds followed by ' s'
2 h 44 min
